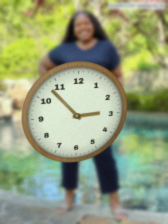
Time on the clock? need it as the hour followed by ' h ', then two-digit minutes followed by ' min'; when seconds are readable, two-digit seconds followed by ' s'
2 h 53 min
